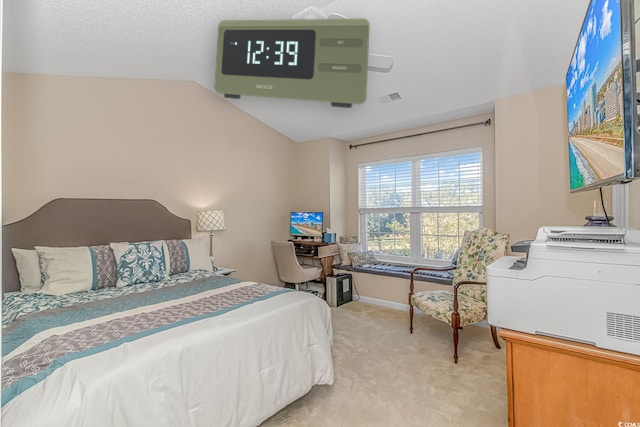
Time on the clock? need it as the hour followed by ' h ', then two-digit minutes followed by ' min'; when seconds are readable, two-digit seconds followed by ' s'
12 h 39 min
